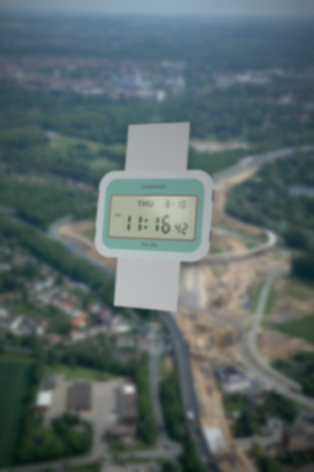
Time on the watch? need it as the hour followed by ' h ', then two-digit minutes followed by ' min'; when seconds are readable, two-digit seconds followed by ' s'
11 h 16 min 42 s
